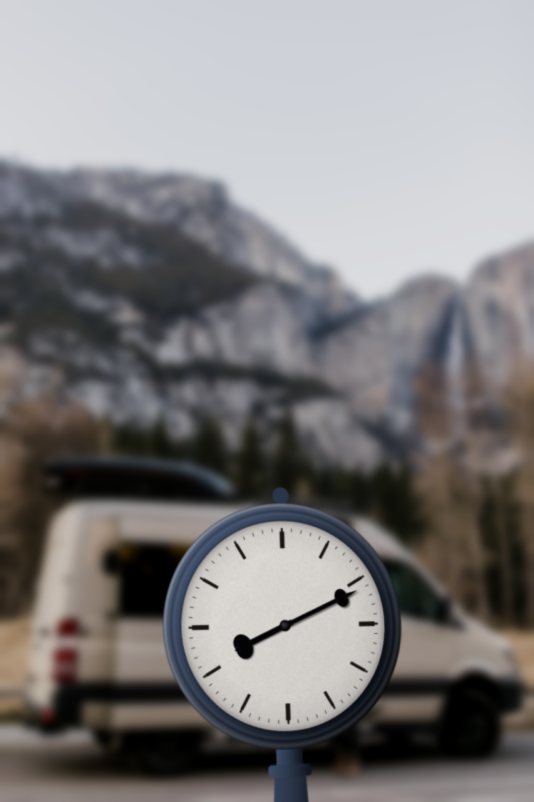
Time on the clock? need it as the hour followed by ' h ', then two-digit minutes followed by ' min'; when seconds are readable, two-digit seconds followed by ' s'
8 h 11 min
